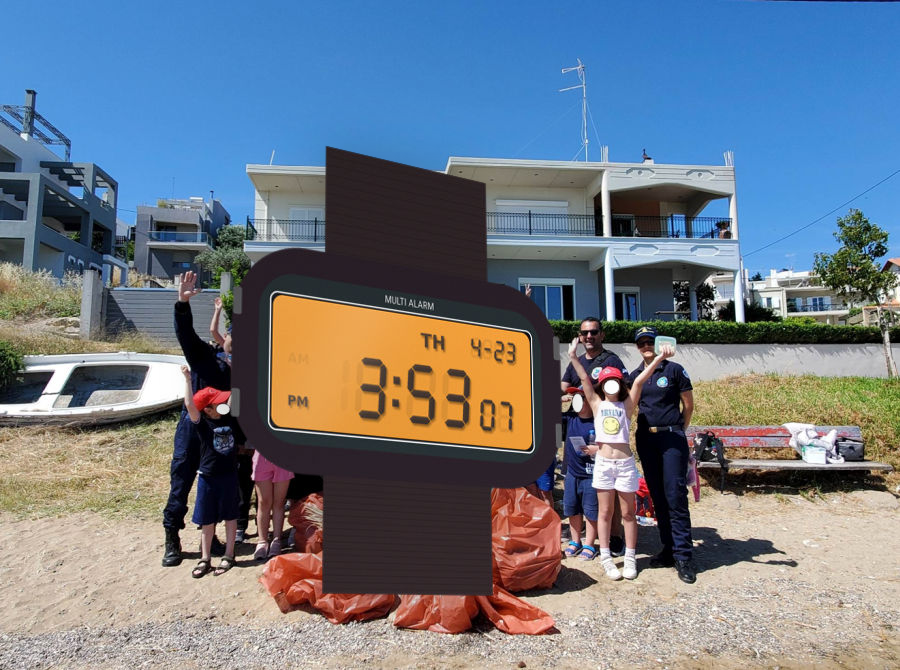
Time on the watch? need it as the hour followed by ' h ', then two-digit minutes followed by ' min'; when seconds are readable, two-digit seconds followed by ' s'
3 h 53 min 07 s
